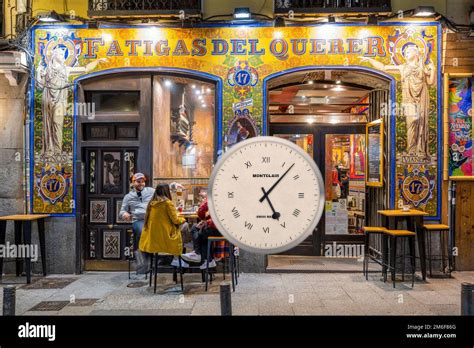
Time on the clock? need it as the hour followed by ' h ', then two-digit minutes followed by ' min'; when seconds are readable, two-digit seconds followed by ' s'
5 h 07 min
